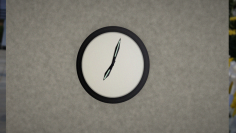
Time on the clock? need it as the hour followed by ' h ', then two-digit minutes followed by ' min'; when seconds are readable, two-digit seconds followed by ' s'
7 h 03 min
